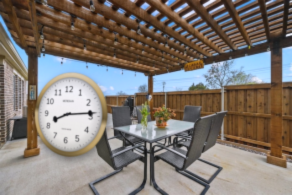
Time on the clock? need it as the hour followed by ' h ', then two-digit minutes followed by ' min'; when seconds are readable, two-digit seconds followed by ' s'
8 h 14 min
